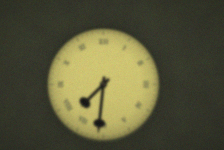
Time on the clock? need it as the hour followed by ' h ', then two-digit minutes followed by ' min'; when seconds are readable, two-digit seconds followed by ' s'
7 h 31 min
